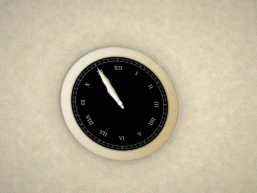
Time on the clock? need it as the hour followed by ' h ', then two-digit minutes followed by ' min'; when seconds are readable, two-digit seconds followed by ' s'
10 h 55 min
